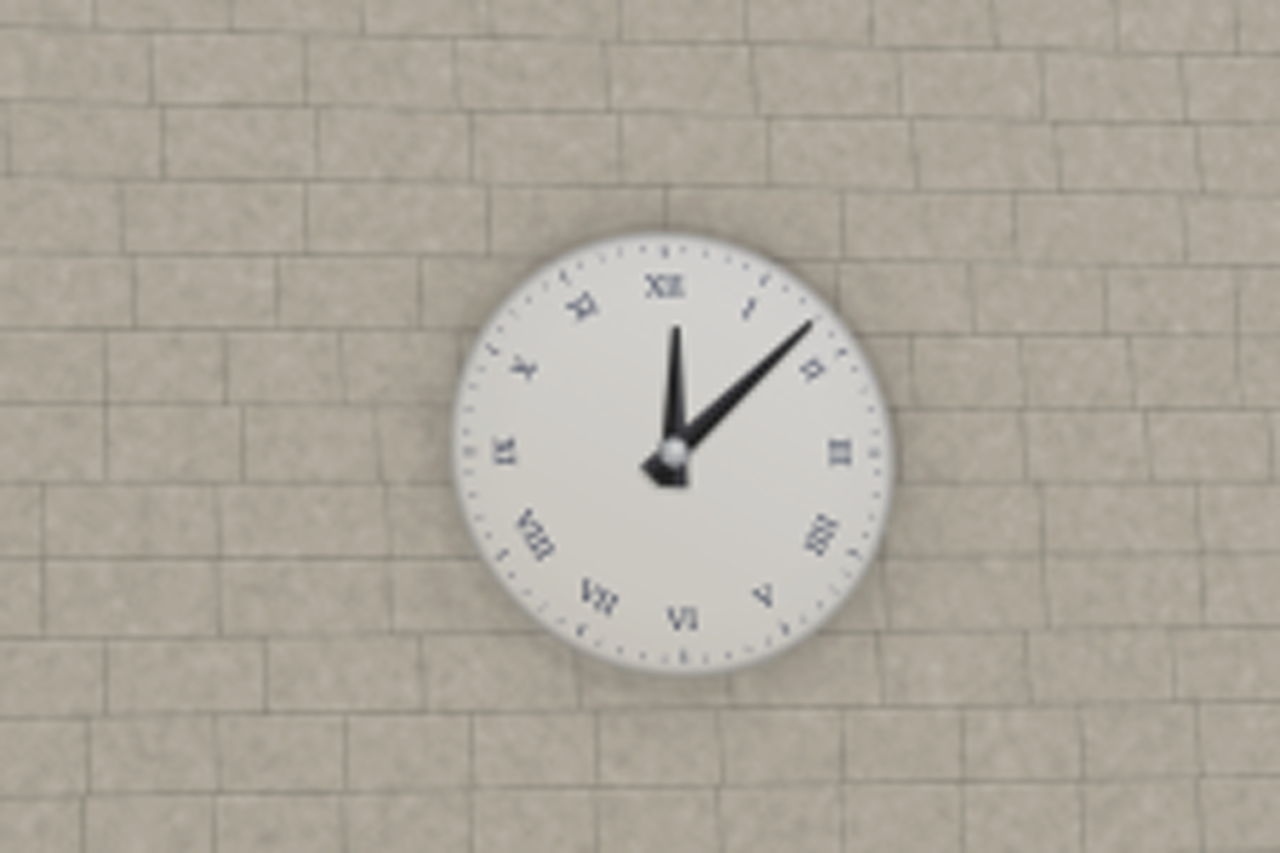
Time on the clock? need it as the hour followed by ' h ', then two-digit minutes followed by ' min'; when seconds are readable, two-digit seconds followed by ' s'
12 h 08 min
